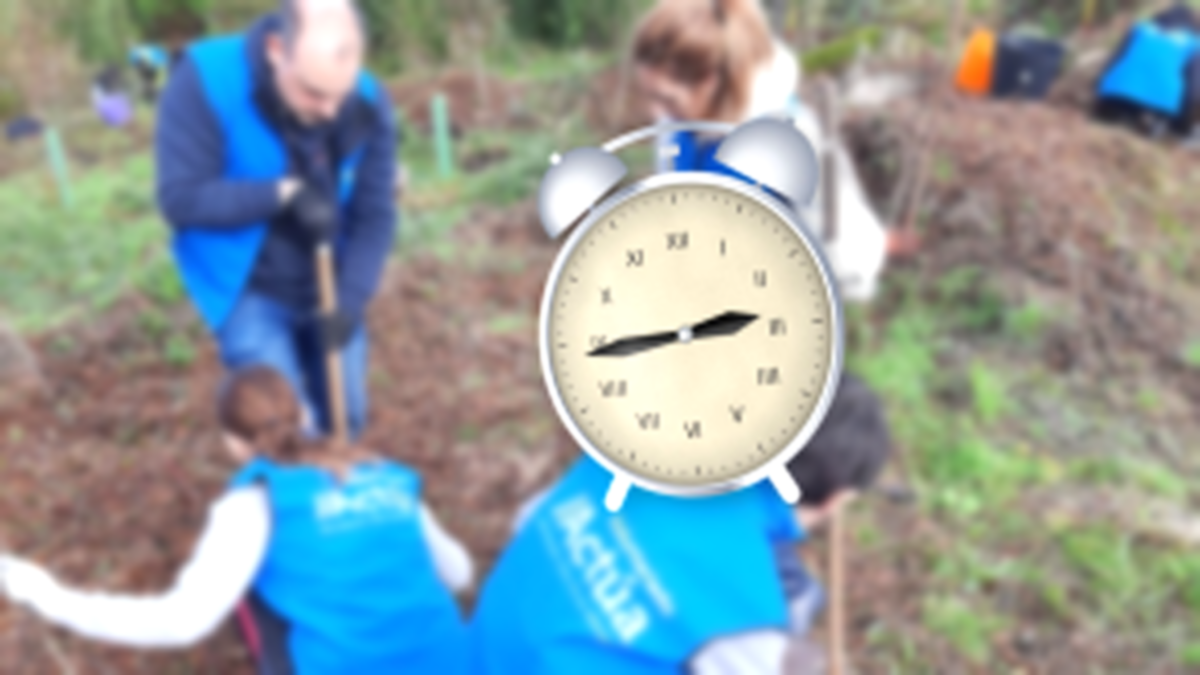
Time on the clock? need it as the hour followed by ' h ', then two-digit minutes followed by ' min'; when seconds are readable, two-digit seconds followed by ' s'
2 h 44 min
